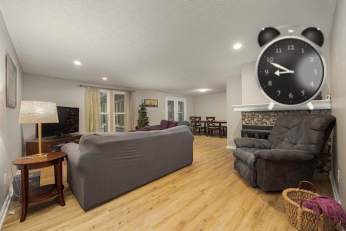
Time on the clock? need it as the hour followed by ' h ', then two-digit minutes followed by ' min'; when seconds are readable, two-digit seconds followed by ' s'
8 h 49 min
